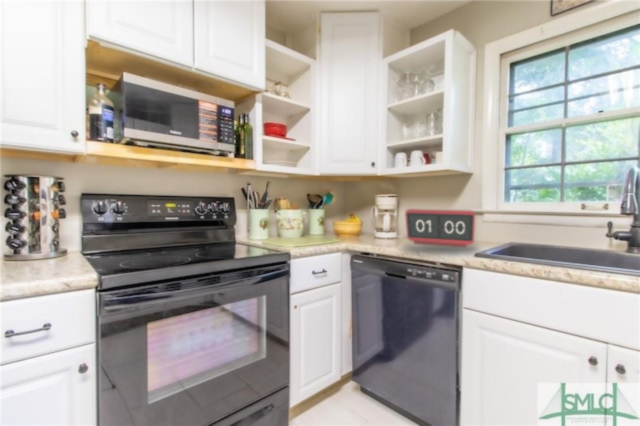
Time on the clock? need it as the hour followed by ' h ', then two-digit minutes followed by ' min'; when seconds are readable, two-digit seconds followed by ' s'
1 h 00 min
